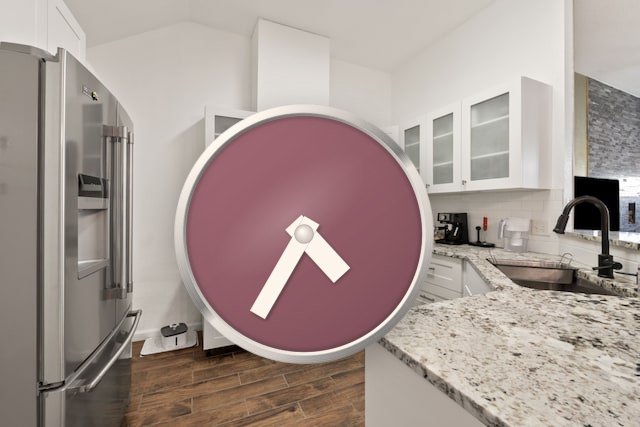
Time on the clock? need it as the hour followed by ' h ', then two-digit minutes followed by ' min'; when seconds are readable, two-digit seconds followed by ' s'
4 h 35 min
